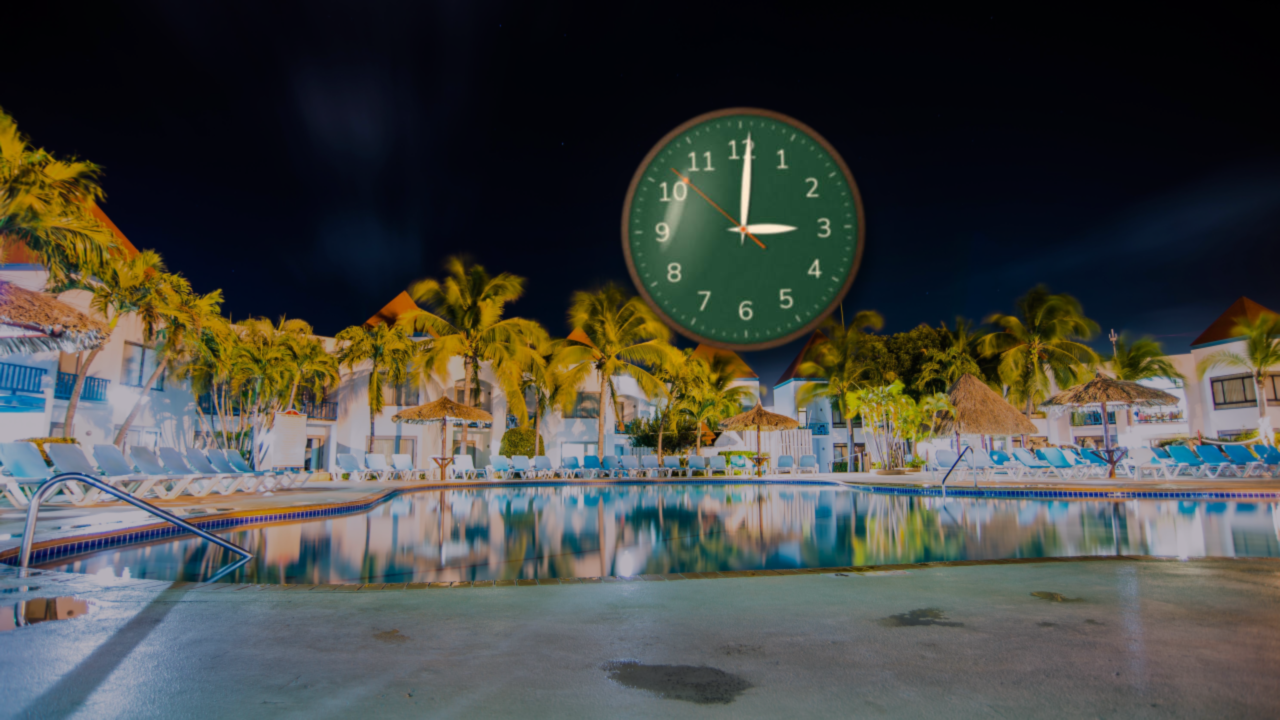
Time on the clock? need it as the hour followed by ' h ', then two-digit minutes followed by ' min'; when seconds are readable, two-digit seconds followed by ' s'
3 h 00 min 52 s
